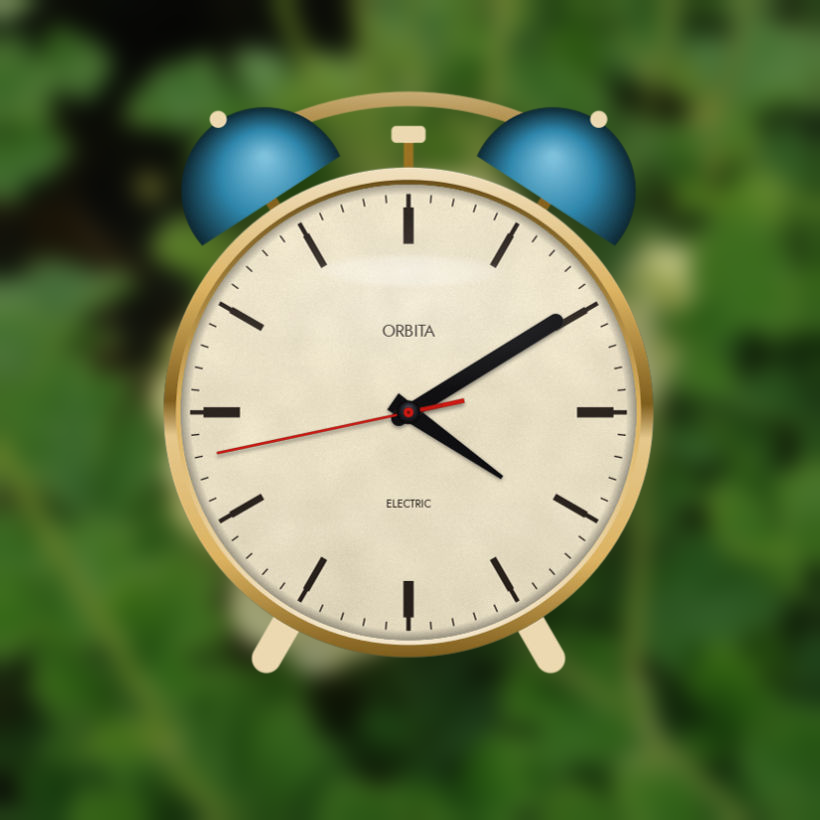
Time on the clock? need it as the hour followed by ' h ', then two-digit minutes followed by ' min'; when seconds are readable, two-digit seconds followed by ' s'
4 h 09 min 43 s
